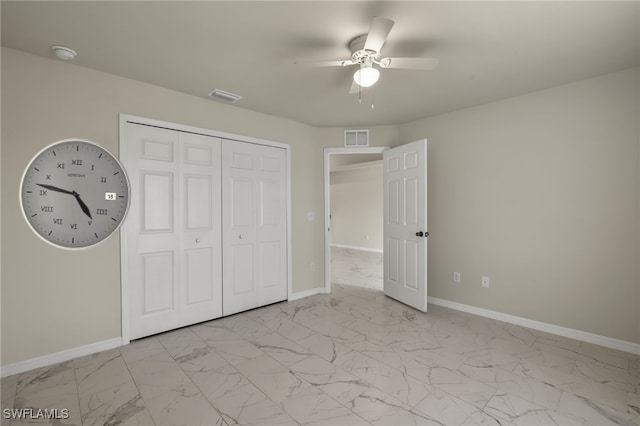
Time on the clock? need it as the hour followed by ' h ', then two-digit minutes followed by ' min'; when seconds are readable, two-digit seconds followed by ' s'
4 h 47 min
